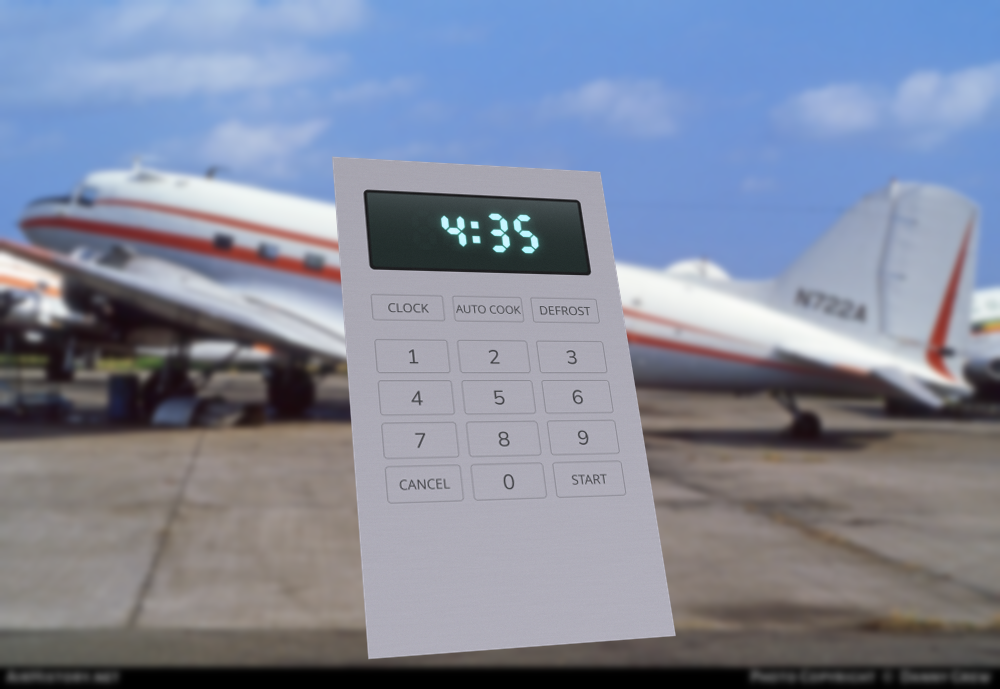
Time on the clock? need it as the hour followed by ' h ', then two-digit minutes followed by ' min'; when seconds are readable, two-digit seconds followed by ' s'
4 h 35 min
